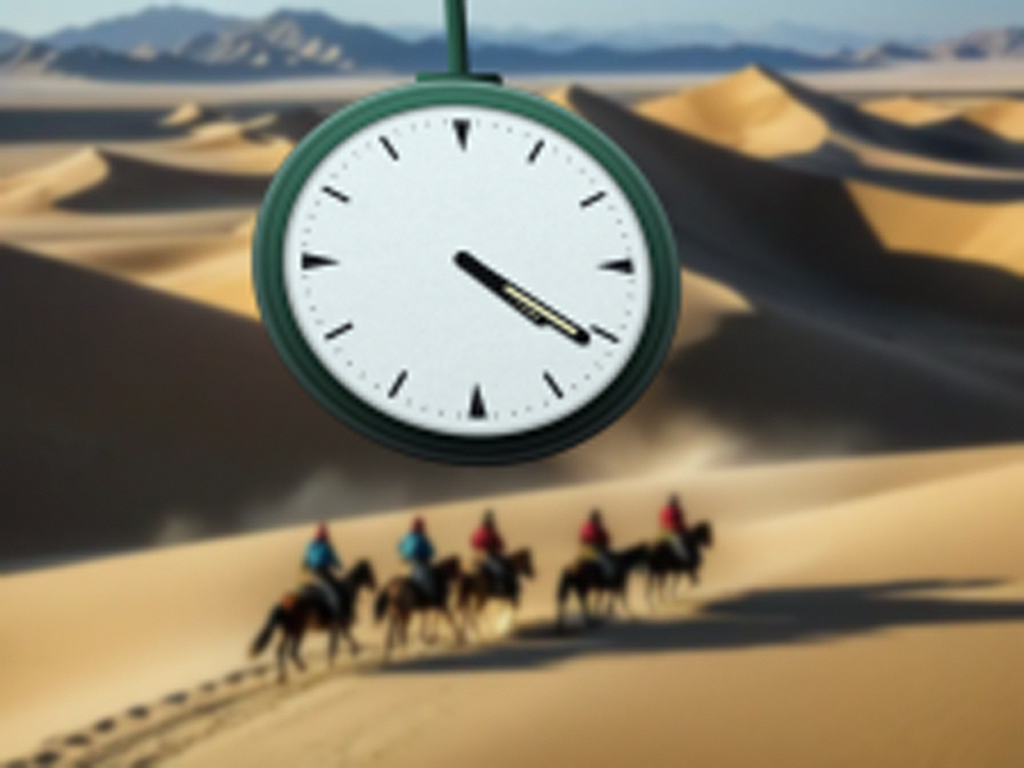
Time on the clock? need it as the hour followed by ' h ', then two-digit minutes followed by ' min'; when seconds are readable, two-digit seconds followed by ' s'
4 h 21 min
